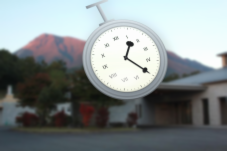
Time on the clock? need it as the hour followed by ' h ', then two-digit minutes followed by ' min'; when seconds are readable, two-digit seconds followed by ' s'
1 h 25 min
